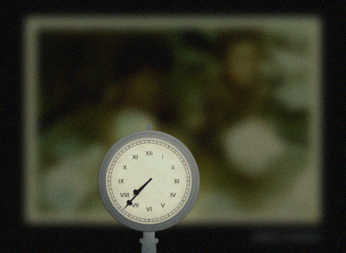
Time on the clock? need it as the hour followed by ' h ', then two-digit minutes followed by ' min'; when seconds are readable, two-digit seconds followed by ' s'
7 h 37 min
